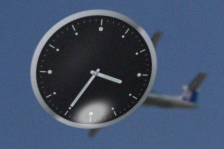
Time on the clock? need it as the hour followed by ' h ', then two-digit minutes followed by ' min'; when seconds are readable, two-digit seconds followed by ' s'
3 h 35 min
